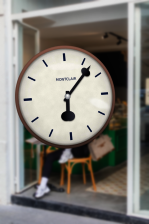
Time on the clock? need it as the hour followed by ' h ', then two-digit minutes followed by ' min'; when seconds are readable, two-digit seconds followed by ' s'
6 h 07 min
